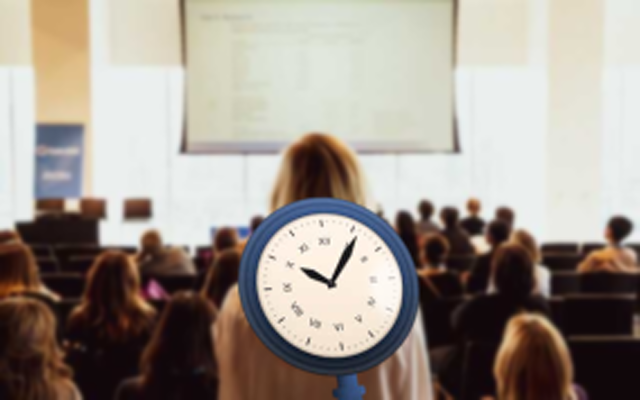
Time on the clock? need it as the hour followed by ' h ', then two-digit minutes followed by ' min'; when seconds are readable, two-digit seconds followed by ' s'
10 h 06 min
